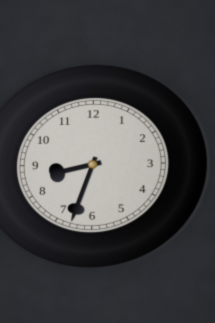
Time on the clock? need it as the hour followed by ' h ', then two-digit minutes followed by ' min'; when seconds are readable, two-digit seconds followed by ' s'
8 h 33 min
